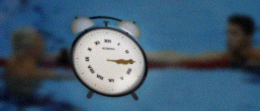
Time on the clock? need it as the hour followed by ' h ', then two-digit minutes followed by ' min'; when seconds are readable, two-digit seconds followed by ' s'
3 h 15 min
